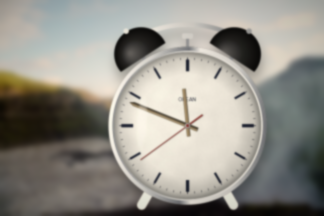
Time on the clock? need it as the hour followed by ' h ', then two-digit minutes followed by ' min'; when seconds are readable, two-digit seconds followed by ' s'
11 h 48 min 39 s
